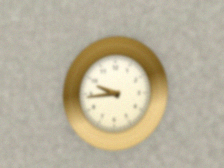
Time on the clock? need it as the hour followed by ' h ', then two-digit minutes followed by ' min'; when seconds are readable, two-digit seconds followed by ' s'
9 h 44 min
